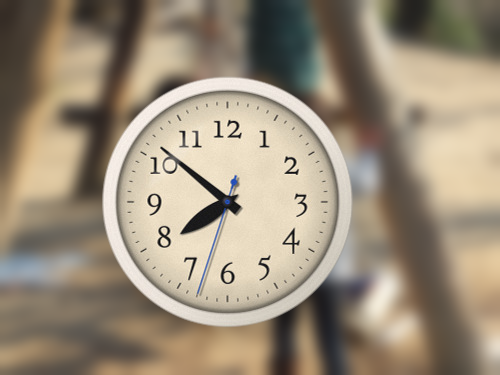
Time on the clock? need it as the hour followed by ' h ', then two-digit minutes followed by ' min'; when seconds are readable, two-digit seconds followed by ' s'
7 h 51 min 33 s
